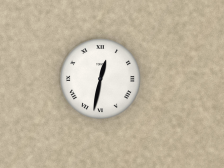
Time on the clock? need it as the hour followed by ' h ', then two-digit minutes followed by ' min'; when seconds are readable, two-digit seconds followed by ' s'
12 h 32 min
